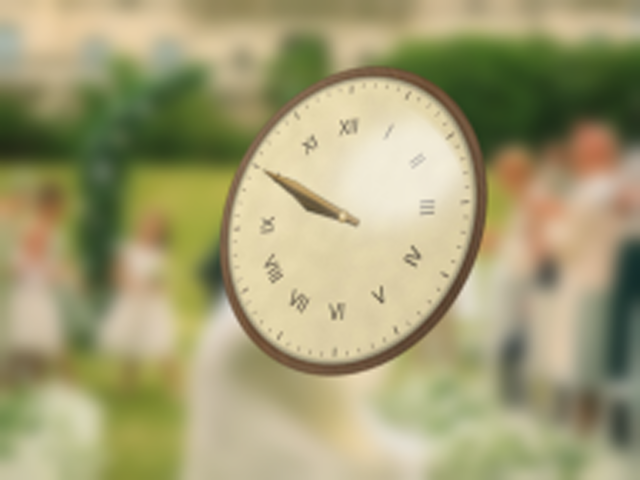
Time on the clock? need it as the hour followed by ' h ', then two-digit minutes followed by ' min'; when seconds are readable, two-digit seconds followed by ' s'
9 h 50 min
